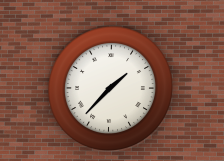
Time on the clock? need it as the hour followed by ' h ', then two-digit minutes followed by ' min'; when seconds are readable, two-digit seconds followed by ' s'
1 h 37 min
